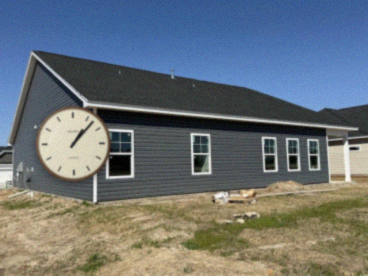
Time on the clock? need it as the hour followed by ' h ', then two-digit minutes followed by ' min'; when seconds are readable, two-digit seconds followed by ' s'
1 h 07 min
